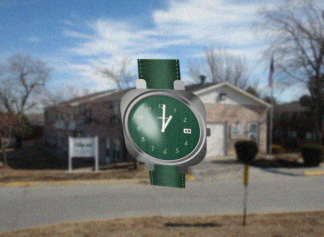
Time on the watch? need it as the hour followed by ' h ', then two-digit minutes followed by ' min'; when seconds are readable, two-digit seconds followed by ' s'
1 h 01 min
